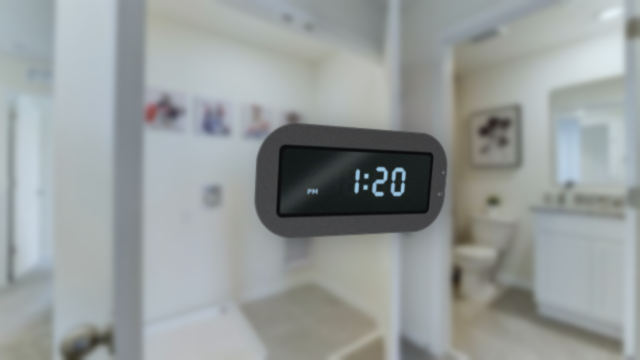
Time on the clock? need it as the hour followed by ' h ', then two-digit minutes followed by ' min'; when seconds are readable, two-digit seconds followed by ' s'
1 h 20 min
